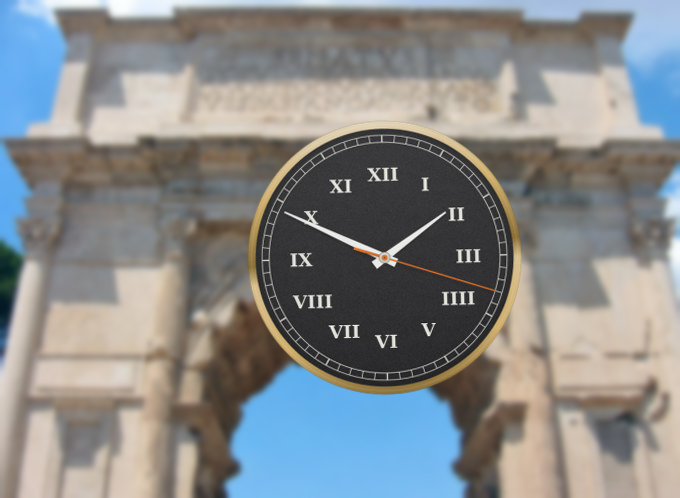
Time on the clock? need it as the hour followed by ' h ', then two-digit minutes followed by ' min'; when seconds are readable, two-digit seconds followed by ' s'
1 h 49 min 18 s
